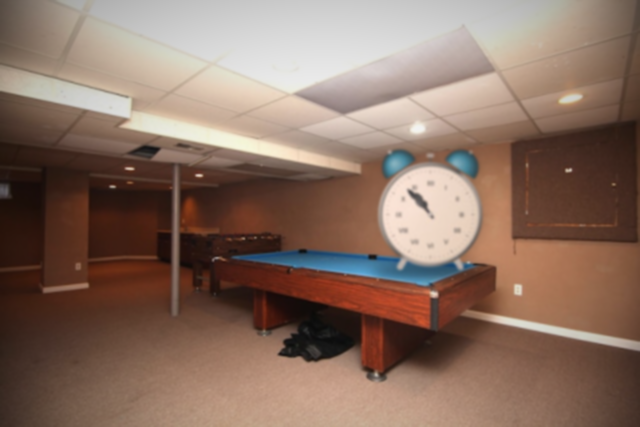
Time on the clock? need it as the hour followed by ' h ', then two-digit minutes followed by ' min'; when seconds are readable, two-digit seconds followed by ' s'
10 h 53 min
